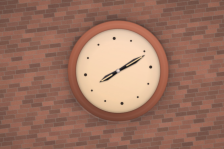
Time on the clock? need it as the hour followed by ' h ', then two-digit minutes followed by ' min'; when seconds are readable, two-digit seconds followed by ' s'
8 h 11 min
